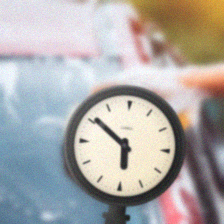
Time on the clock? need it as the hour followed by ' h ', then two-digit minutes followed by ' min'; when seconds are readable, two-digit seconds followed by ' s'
5 h 51 min
